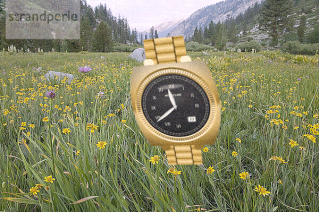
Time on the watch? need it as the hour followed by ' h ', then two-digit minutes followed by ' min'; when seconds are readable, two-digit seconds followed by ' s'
11 h 39 min
